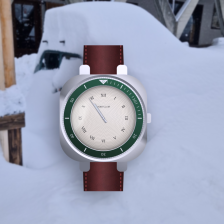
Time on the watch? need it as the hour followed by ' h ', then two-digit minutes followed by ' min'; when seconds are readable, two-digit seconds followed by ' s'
10 h 54 min
